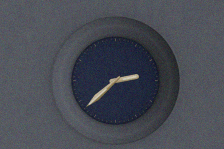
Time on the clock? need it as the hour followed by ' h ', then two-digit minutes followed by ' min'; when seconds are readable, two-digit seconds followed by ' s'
2 h 38 min
